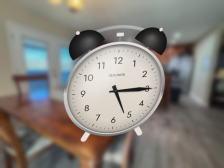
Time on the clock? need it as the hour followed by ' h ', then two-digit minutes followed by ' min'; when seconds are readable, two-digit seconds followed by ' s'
5 h 15 min
